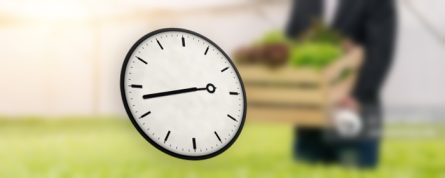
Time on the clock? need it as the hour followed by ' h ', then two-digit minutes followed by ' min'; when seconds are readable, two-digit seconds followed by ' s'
2 h 43 min
